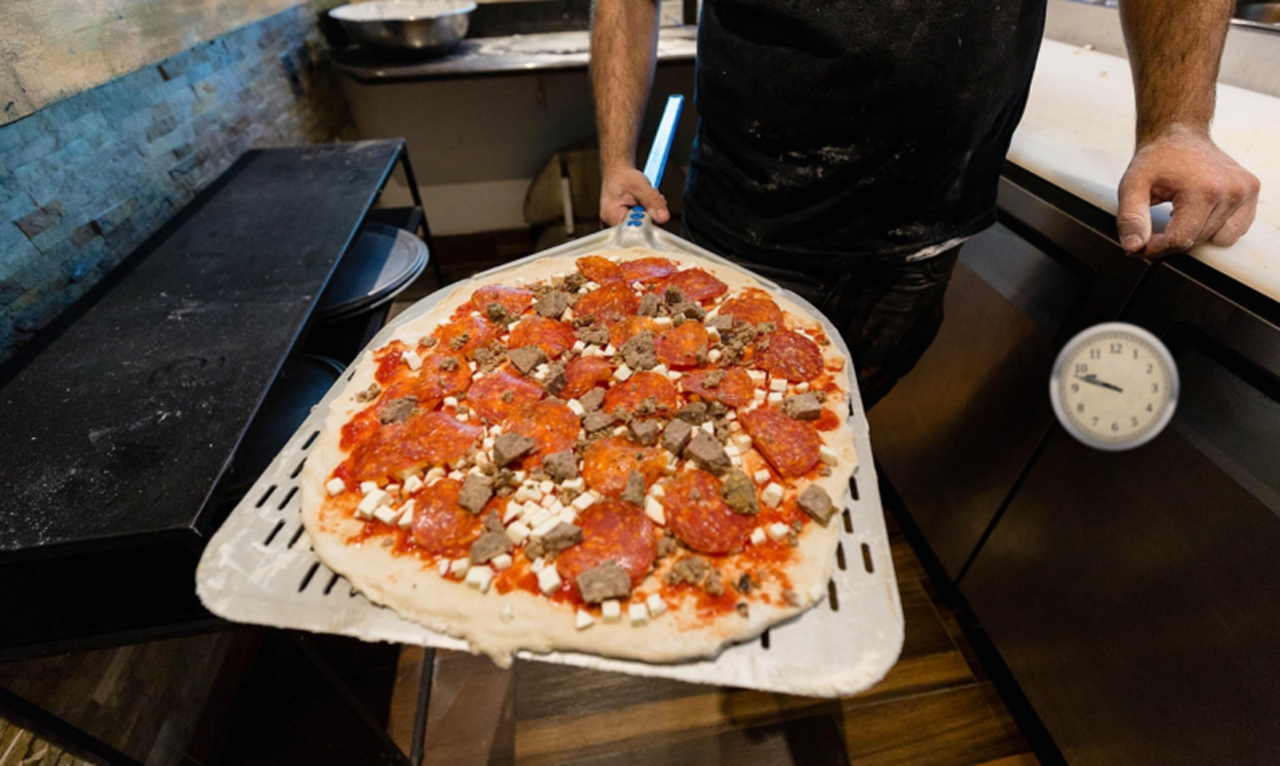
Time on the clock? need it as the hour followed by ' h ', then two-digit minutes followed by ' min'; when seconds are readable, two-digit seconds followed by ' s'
9 h 48 min
